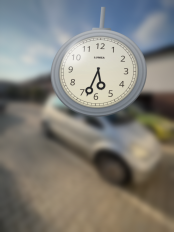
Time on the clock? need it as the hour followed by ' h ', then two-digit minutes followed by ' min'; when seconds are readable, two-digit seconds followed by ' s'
5 h 33 min
